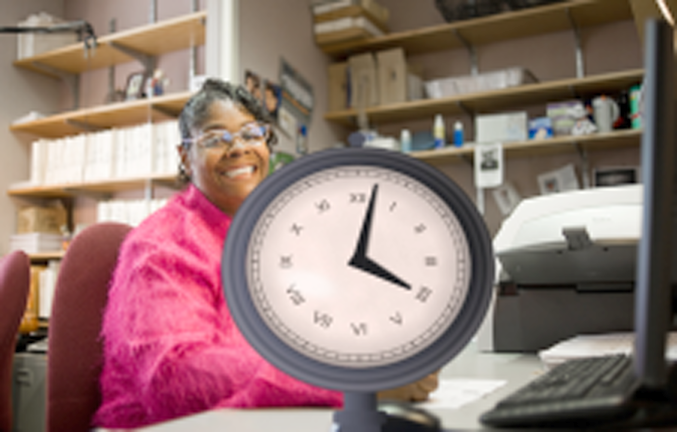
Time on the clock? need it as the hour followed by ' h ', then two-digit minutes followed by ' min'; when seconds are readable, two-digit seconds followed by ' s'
4 h 02 min
